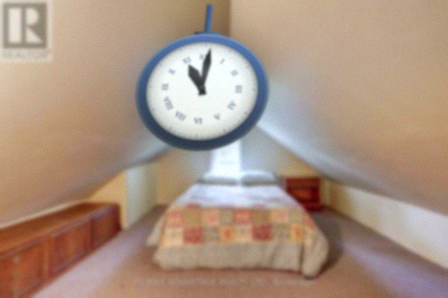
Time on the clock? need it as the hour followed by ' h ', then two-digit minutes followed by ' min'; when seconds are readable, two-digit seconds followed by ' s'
11 h 01 min
